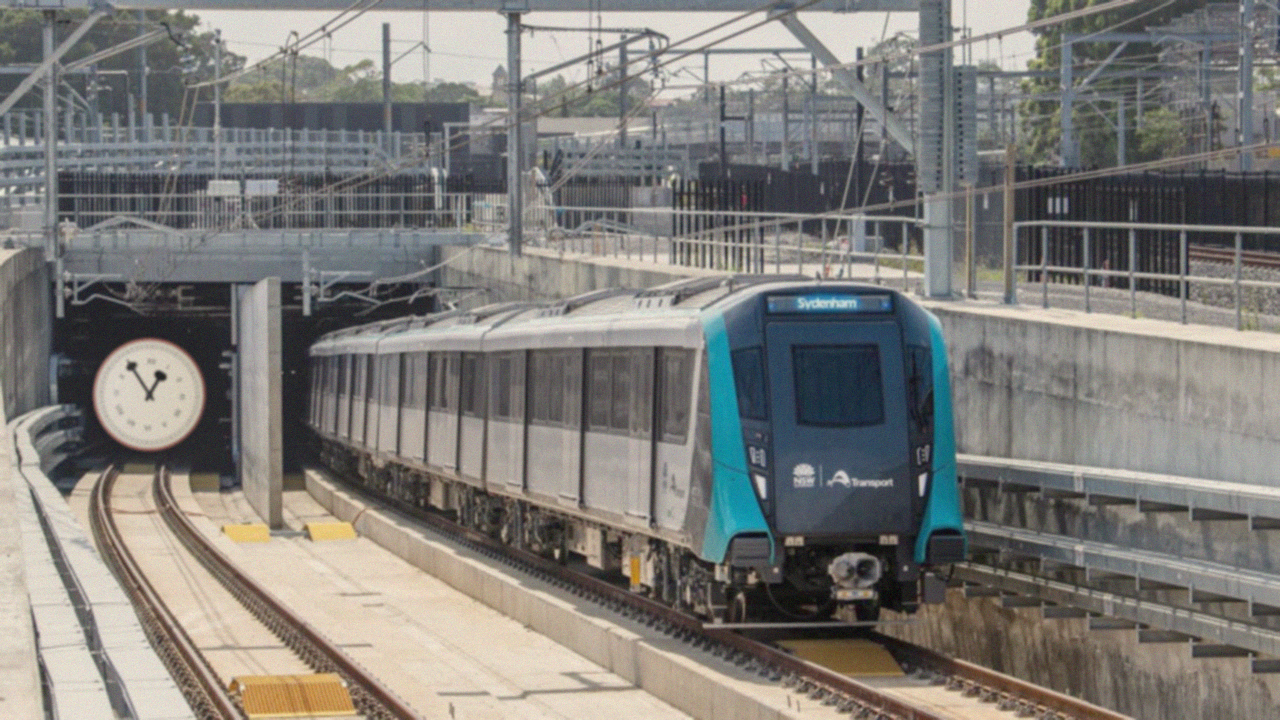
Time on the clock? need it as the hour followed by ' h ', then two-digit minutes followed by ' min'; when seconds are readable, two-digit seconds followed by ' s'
12 h 54 min
